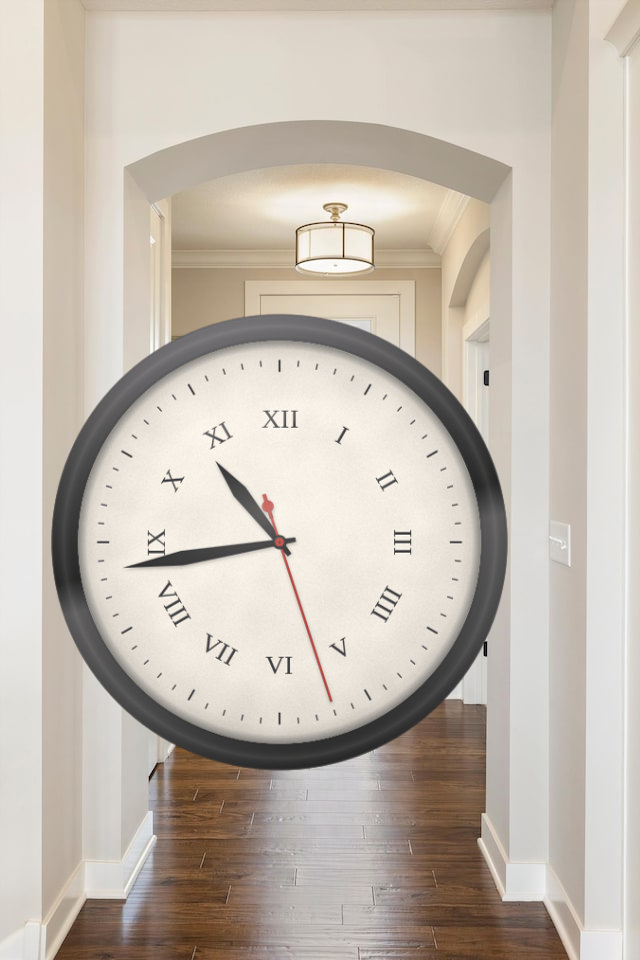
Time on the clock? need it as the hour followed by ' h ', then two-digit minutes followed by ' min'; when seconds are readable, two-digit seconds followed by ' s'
10 h 43 min 27 s
